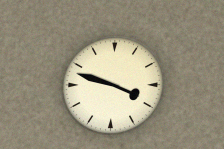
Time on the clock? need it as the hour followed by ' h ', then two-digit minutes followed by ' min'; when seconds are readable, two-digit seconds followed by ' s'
3 h 48 min
